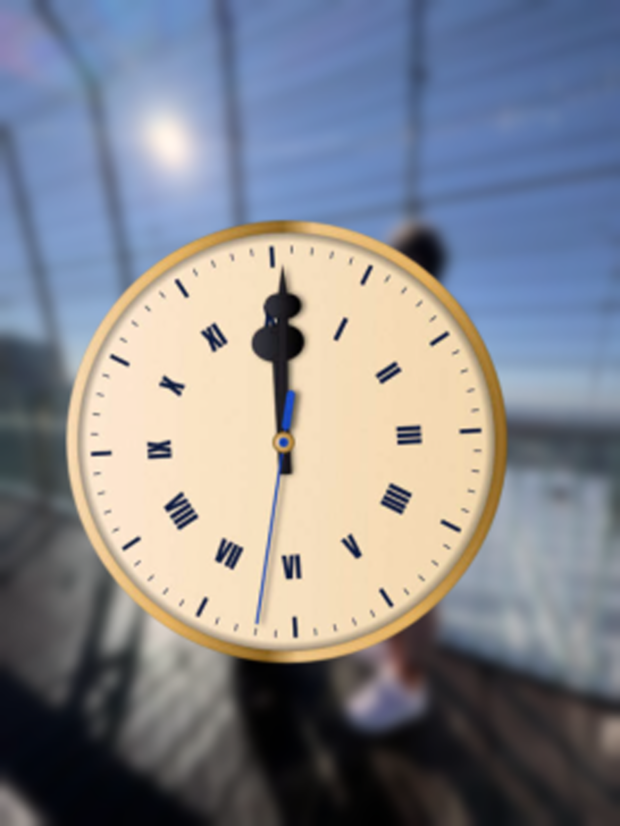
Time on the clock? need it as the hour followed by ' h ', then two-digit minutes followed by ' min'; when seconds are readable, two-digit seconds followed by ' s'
12 h 00 min 32 s
